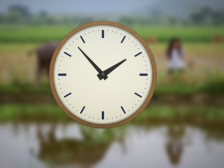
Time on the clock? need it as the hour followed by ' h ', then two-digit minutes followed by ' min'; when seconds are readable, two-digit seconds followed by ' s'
1 h 53 min
